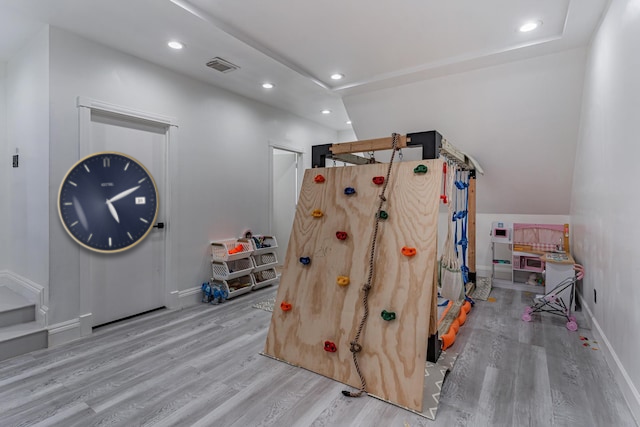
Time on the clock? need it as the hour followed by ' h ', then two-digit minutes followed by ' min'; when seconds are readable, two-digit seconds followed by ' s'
5 h 11 min
